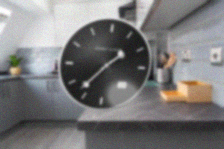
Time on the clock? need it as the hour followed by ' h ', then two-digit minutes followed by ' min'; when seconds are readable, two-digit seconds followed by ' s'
1 h 37 min
